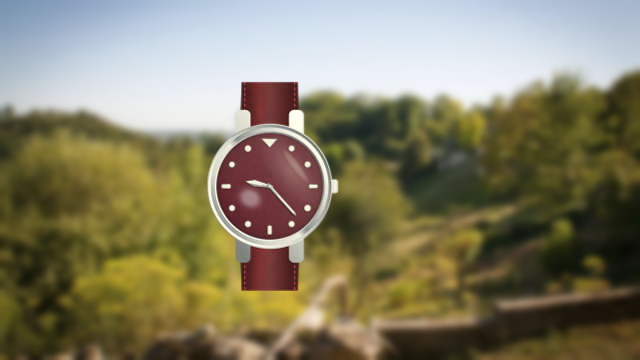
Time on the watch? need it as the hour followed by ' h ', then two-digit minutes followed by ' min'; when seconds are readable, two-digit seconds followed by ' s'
9 h 23 min
